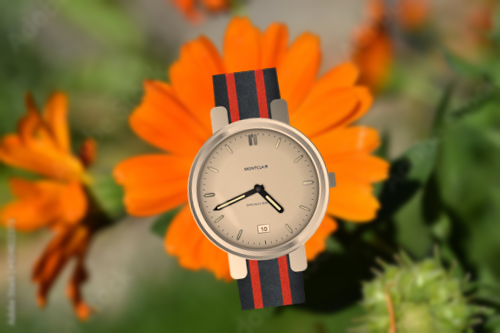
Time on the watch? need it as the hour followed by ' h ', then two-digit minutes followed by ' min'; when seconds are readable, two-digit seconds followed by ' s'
4 h 42 min
